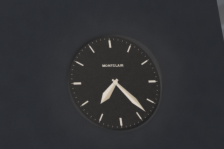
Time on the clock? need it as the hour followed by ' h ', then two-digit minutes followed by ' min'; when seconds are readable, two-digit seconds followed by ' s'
7 h 23 min
